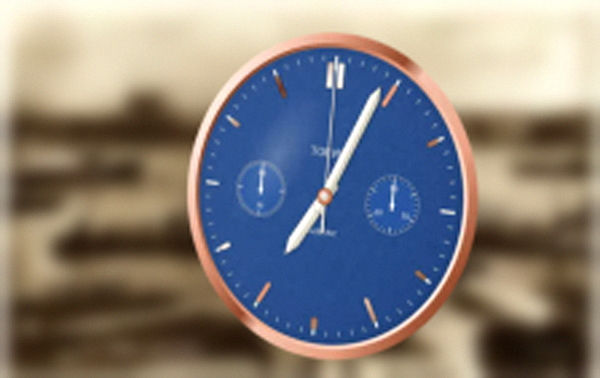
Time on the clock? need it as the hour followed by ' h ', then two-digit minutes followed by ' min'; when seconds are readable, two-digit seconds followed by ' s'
7 h 04 min
